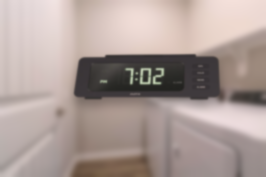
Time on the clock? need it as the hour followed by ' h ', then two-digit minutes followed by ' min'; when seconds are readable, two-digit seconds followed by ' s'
7 h 02 min
